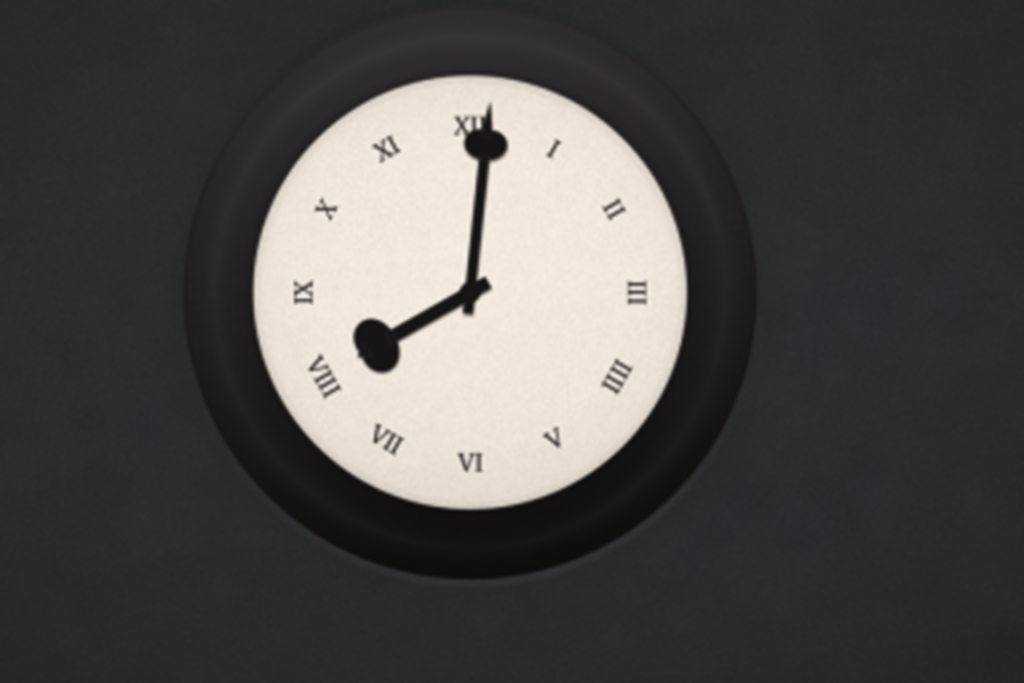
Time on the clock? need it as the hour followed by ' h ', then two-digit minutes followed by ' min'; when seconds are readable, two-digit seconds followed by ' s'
8 h 01 min
